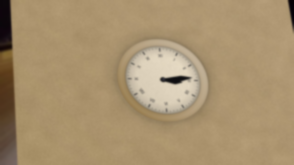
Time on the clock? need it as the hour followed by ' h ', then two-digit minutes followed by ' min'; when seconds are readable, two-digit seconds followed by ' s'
3 h 14 min
